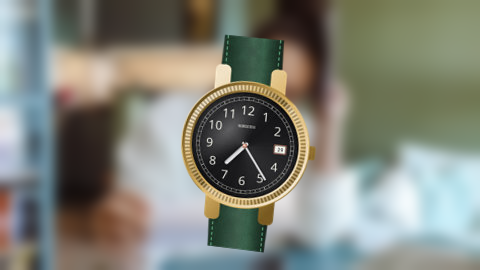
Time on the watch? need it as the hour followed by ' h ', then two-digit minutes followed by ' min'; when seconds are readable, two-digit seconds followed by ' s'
7 h 24 min
